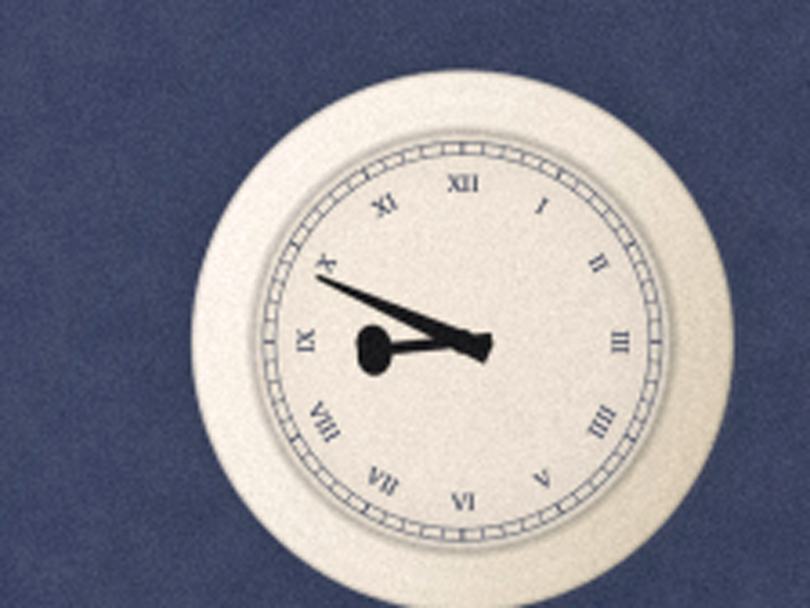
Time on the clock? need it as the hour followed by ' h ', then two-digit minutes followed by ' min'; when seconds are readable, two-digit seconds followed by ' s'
8 h 49 min
